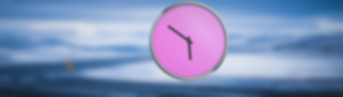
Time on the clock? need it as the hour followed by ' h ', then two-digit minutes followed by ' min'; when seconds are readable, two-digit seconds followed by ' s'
5 h 51 min
